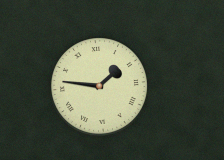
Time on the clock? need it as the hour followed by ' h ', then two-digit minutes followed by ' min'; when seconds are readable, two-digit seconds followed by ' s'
1 h 47 min
